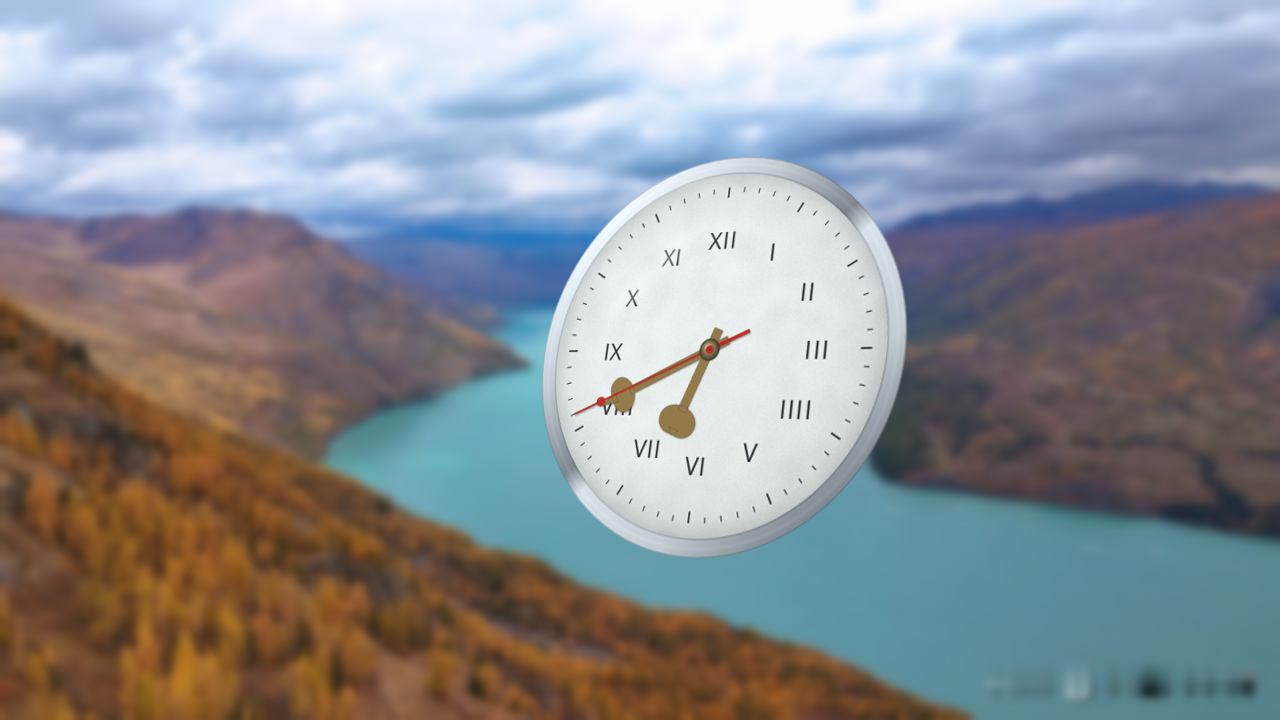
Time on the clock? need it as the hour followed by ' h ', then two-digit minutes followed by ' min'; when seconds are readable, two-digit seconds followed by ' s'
6 h 40 min 41 s
